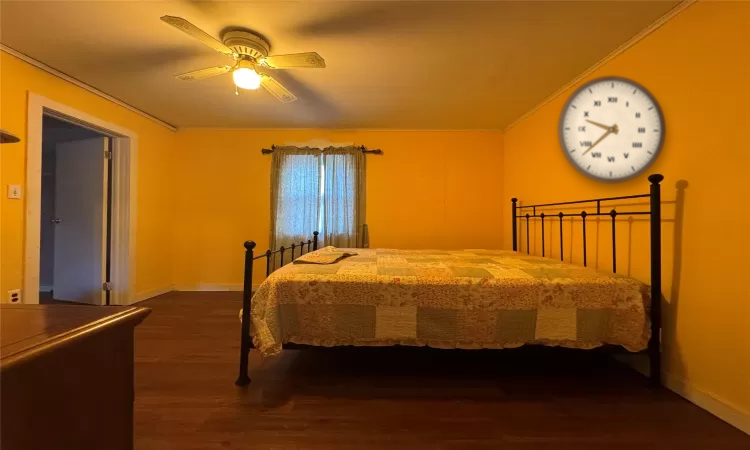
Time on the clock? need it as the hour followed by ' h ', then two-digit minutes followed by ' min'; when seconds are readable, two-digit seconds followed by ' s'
9 h 38 min
